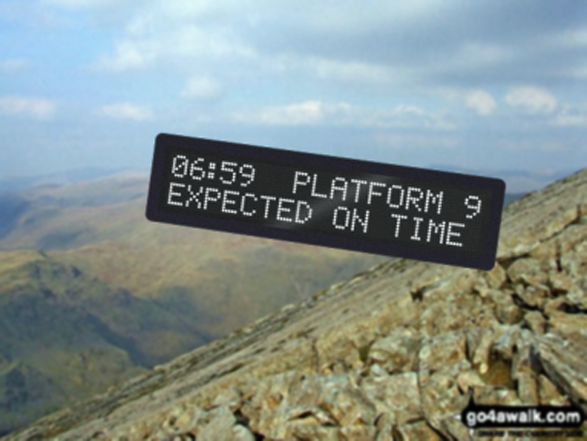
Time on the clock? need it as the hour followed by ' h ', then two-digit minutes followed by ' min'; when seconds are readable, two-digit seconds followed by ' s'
6 h 59 min
